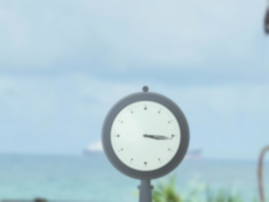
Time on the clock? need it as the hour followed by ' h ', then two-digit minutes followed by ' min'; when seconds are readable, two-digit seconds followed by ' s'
3 h 16 min
